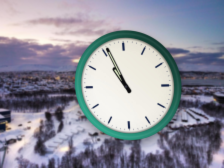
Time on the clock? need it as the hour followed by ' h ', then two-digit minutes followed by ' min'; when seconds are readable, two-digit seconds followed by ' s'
10 h 56 min
